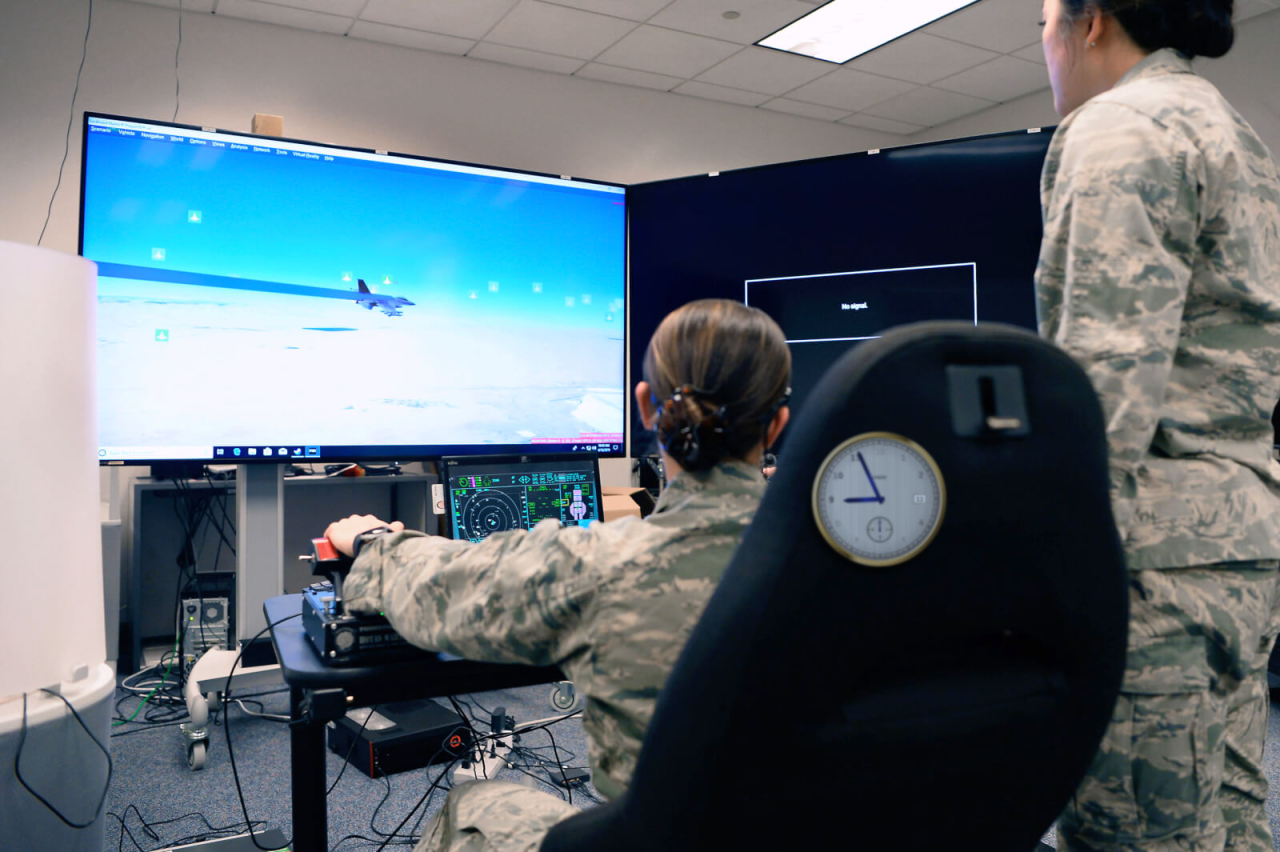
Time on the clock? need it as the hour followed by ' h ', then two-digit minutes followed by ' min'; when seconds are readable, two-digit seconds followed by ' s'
8 h 56 min
